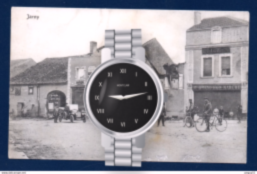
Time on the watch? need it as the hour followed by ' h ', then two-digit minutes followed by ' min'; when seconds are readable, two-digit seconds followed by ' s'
9 h 13 min
